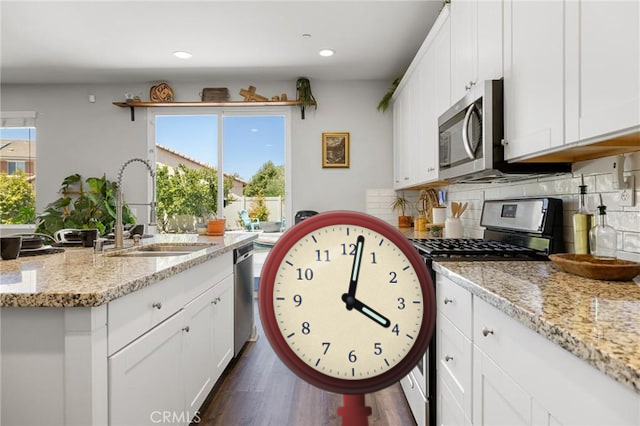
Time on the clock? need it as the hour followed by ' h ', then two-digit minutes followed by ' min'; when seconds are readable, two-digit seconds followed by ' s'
4 h 02 min
